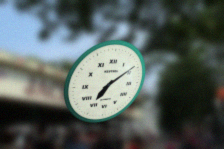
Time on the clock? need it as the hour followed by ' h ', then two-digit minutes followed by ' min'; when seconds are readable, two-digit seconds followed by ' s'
7 h 09 min
